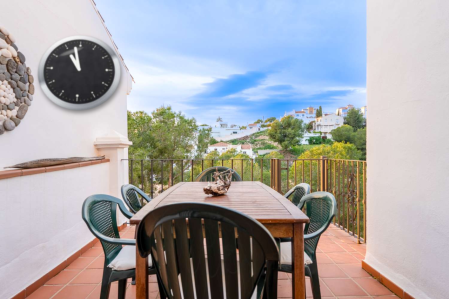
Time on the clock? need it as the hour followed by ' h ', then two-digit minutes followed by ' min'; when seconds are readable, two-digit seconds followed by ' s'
10 h 58 min
